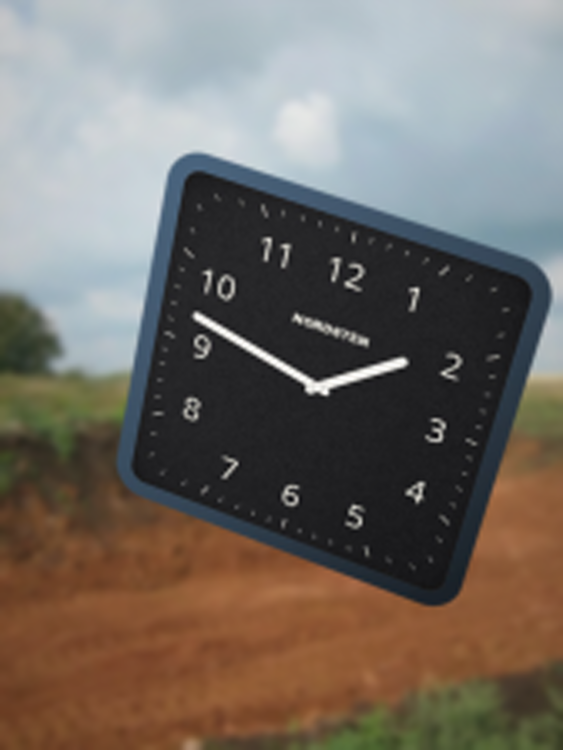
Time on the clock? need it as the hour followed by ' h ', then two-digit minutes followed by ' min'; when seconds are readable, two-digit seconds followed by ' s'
1 h 47 min
